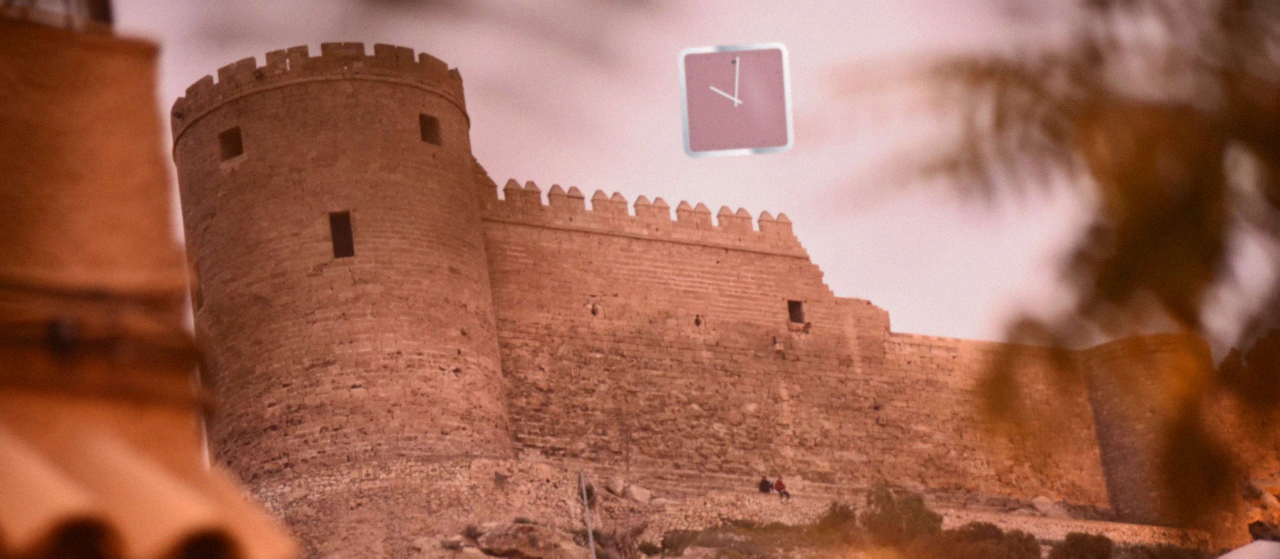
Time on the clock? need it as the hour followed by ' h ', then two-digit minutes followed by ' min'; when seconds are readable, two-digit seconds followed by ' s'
10 h 01 min
